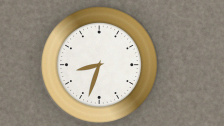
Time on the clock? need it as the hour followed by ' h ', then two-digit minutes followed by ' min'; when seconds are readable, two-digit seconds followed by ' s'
8 h 33 min
